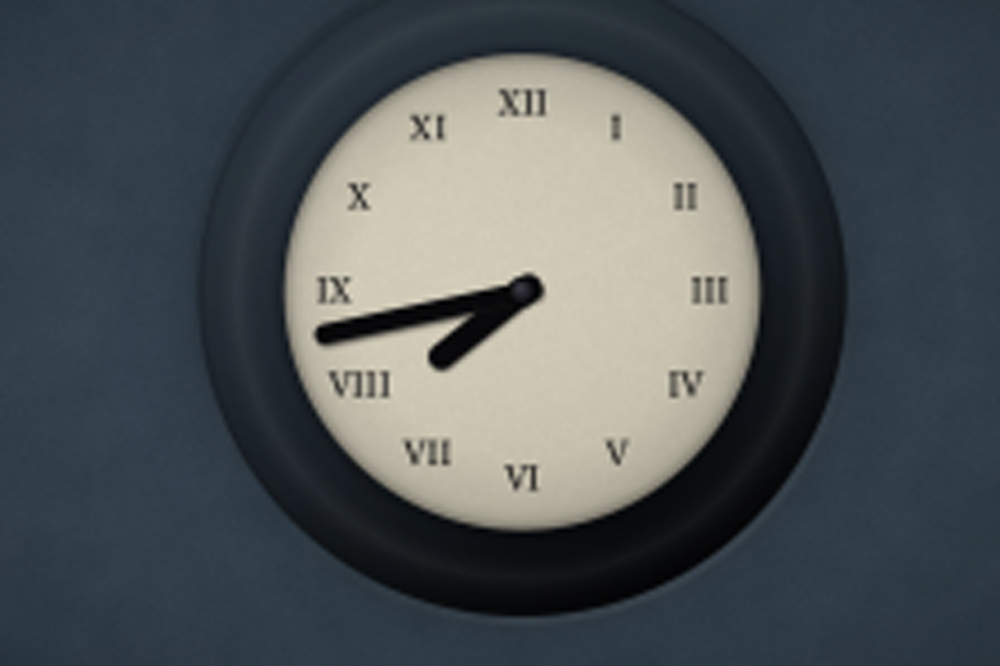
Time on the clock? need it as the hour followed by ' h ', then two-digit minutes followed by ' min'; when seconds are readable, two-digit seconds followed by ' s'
7 h 43 min
